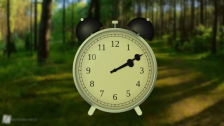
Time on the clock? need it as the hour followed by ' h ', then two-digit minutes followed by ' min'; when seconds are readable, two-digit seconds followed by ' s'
2 h 10 min
